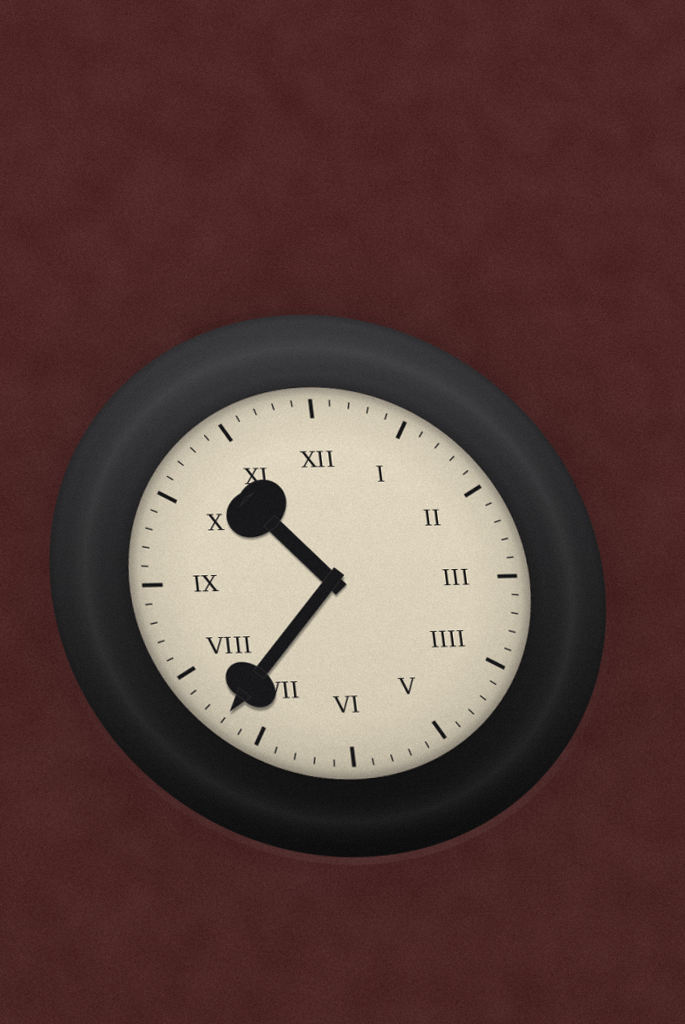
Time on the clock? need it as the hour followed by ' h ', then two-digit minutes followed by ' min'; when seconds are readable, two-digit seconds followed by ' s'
10 h 37 min
